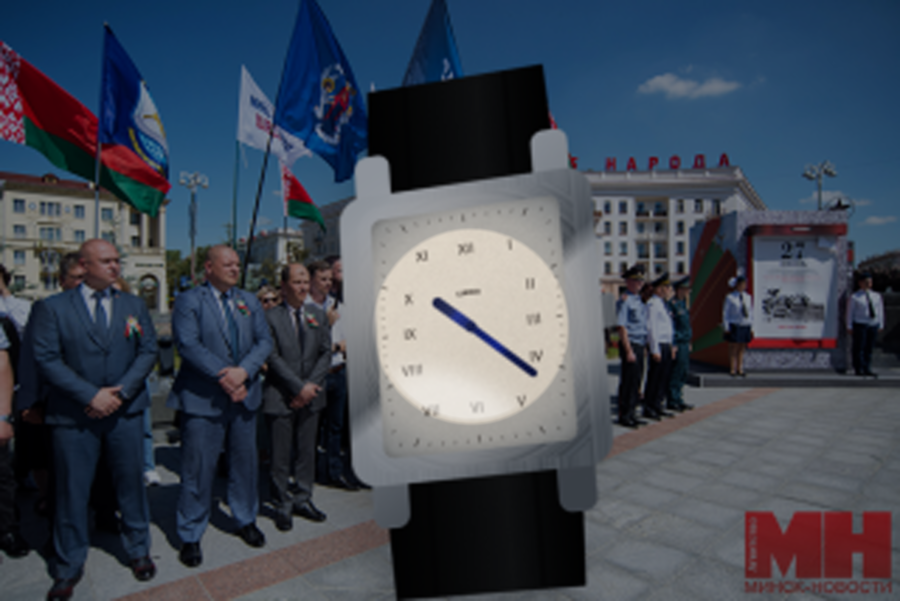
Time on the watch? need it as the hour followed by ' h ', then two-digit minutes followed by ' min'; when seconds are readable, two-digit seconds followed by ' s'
10 h 22 min
